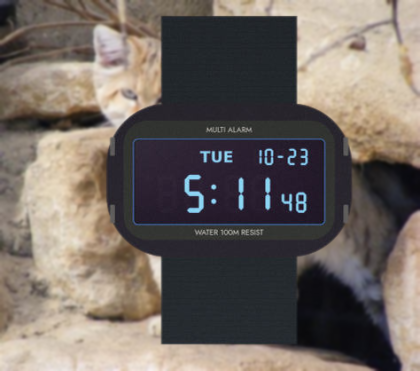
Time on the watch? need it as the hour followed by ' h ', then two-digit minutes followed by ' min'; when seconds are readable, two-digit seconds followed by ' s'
5 h 11 min 48 s
